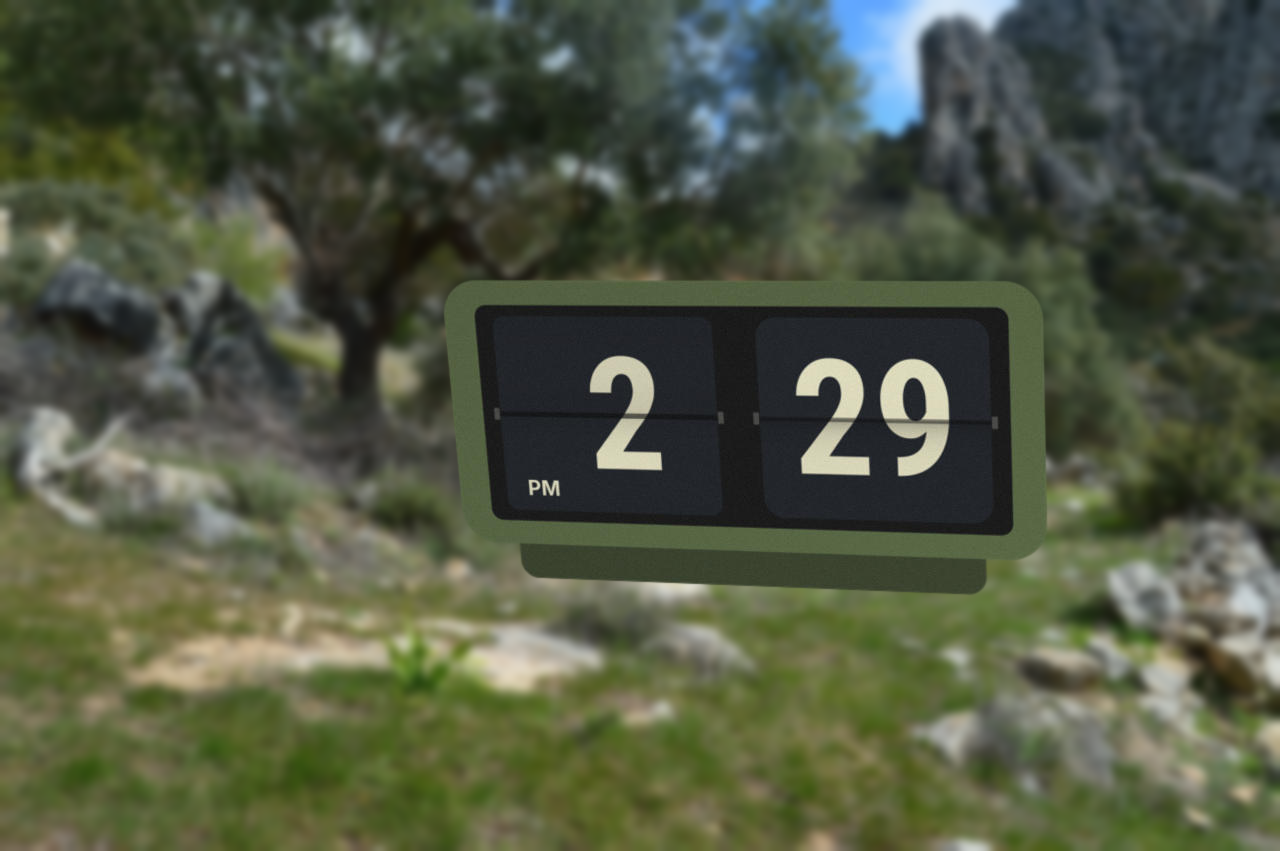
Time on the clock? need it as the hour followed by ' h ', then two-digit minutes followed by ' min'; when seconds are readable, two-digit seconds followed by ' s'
2 h 29 min
